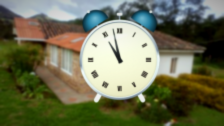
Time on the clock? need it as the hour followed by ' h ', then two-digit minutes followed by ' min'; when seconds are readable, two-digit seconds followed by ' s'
10 h 58 min
